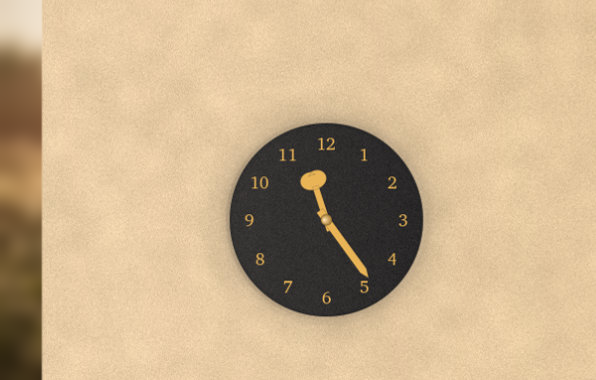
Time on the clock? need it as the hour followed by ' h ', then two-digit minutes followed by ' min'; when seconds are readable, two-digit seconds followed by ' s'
11 h 24 min
